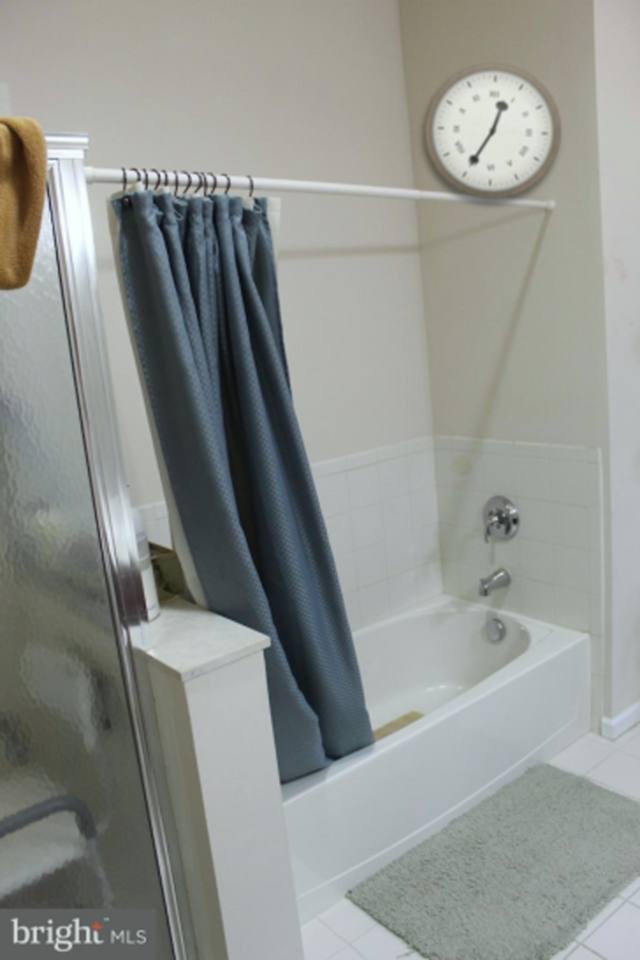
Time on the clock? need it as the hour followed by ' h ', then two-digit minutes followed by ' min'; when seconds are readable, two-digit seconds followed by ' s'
12 h 35 min
